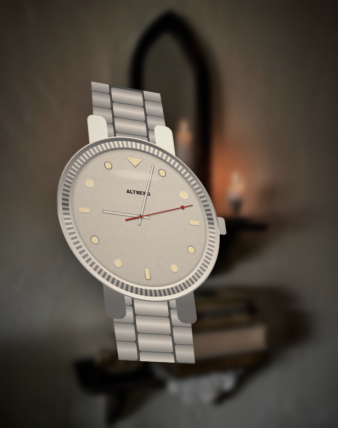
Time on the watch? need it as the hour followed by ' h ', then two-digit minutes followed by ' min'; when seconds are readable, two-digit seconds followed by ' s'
9 h 03 min 12 s
